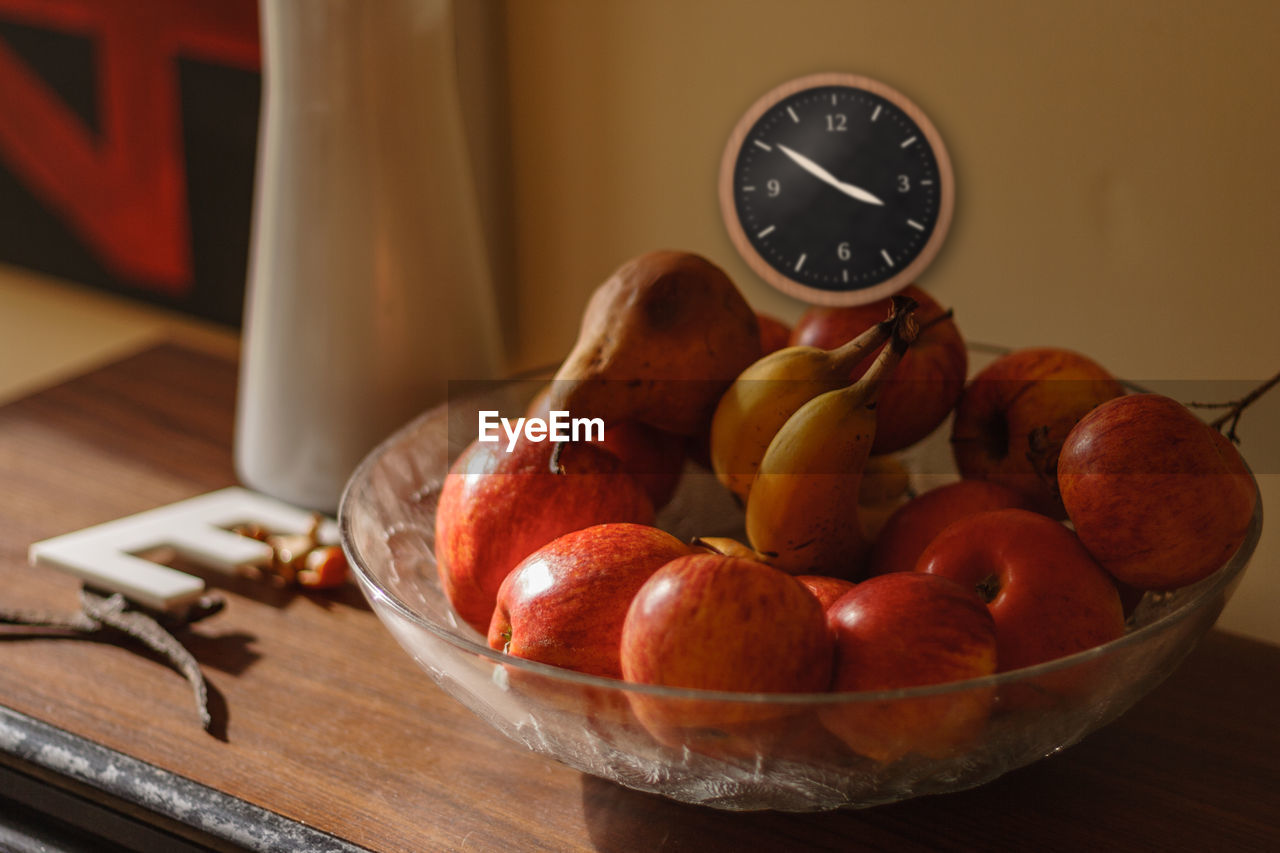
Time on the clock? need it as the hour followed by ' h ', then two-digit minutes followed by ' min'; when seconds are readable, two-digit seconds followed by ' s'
3 h 51 min
